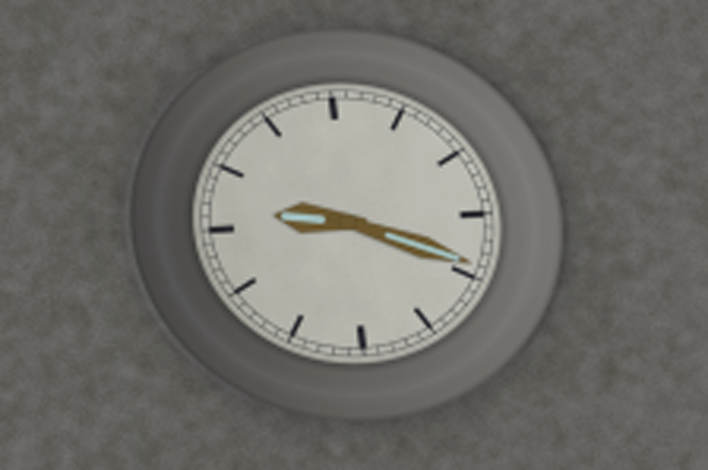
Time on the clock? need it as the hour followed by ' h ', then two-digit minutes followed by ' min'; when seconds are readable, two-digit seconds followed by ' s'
9 h 19 min
